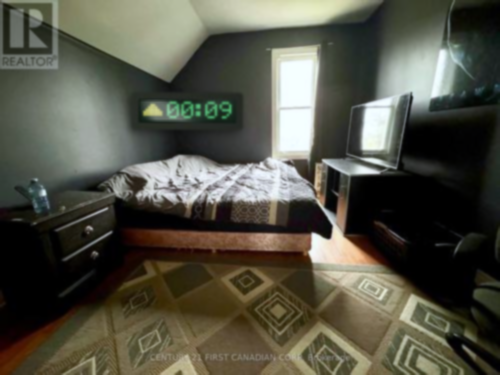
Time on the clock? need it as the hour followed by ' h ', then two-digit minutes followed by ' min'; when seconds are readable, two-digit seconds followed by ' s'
0 h 09 min
